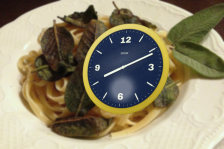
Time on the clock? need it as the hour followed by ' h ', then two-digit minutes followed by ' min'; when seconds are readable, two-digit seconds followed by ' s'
8 h 11 min
